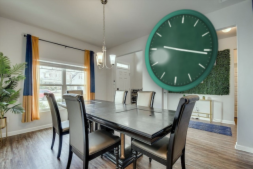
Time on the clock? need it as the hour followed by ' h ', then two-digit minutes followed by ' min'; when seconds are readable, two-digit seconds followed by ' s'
9 h 16 min
